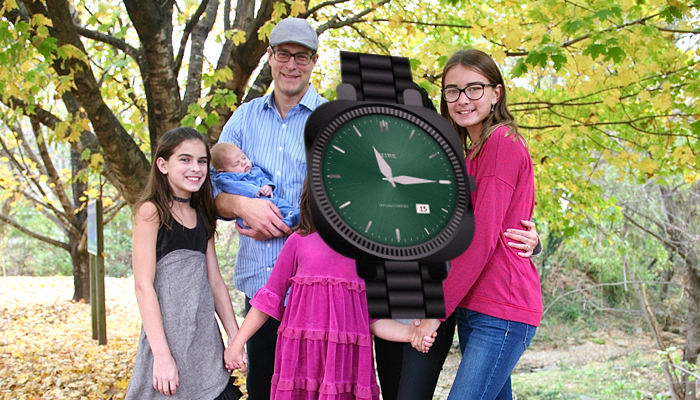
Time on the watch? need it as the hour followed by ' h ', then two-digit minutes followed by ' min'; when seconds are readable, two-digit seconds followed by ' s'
11 h 15 min
